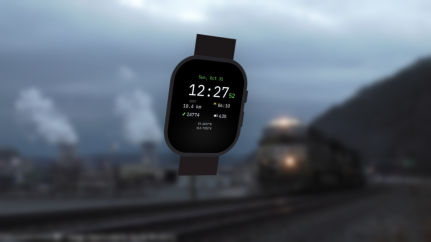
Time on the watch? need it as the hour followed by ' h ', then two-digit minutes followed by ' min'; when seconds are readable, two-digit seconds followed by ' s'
12 h 27 min
